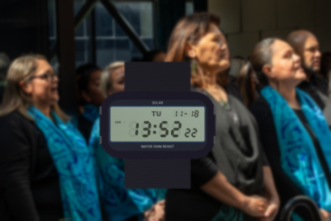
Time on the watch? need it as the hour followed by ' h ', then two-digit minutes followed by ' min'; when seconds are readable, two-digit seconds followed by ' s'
13 h 52 min 22 s
